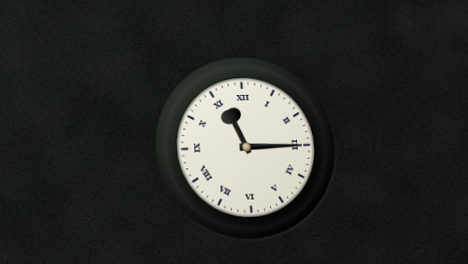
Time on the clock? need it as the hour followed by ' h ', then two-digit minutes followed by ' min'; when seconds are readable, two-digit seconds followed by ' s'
11 h 15 min
